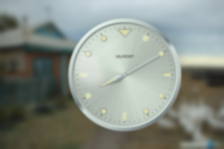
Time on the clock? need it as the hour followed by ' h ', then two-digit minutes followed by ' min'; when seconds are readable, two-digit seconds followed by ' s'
8 h 10 min
